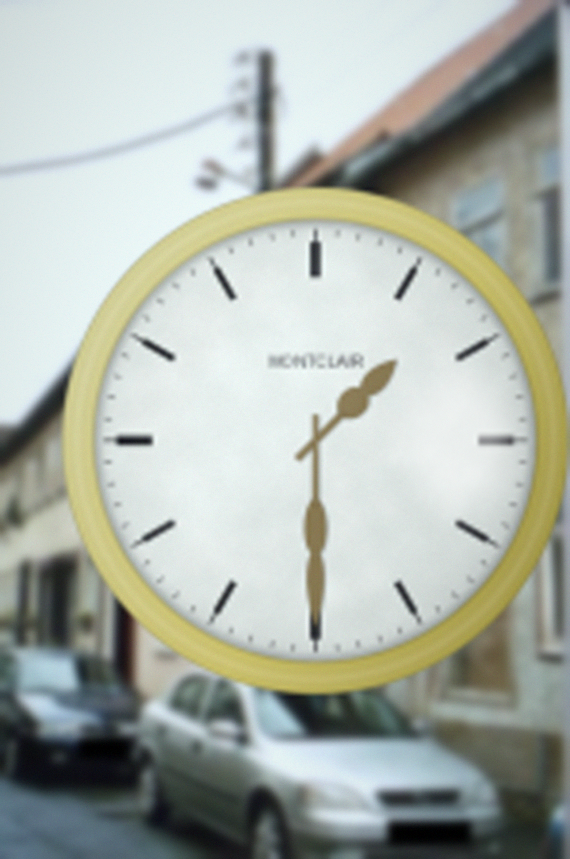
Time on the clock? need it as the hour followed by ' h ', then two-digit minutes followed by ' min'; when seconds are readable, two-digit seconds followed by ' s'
1 h 30 min
